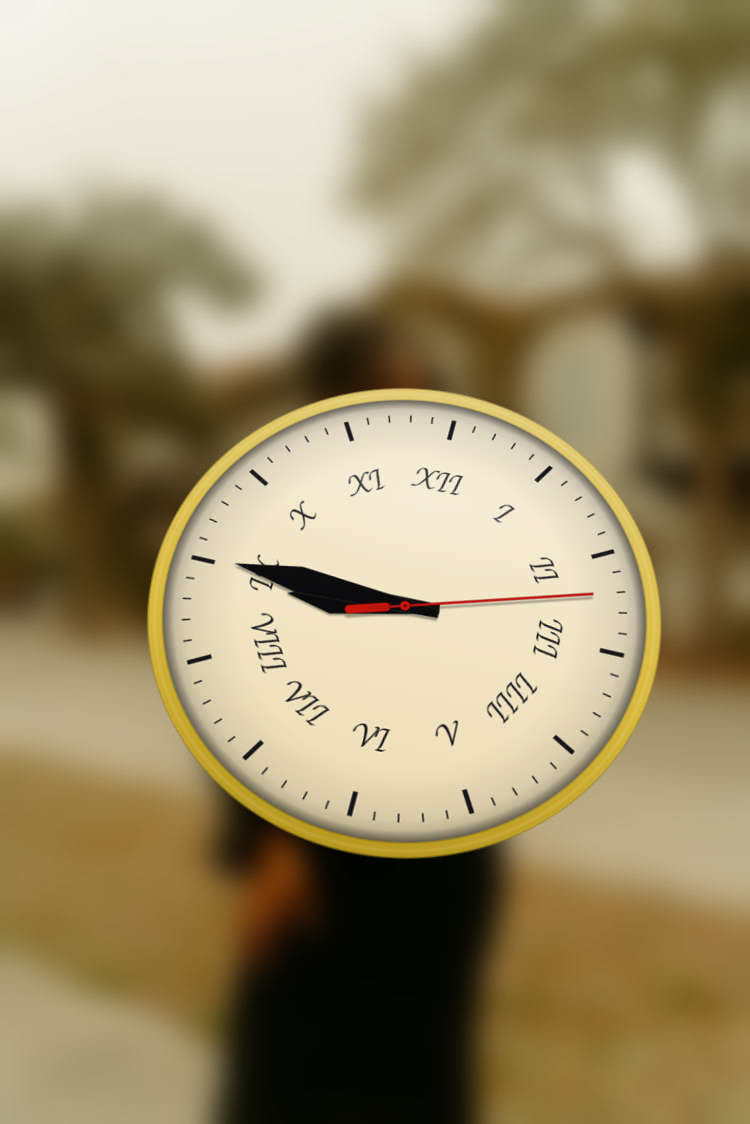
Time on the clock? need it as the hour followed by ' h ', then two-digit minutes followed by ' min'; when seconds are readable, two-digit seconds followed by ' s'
8 h 45 min 12 s
